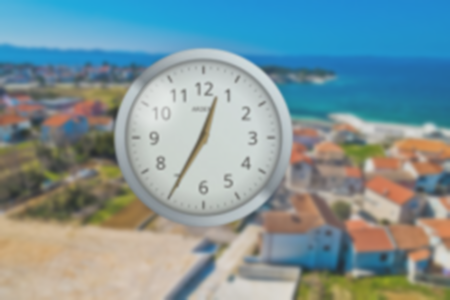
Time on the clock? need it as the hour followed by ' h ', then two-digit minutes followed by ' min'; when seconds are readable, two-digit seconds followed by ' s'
12 h 35 min
